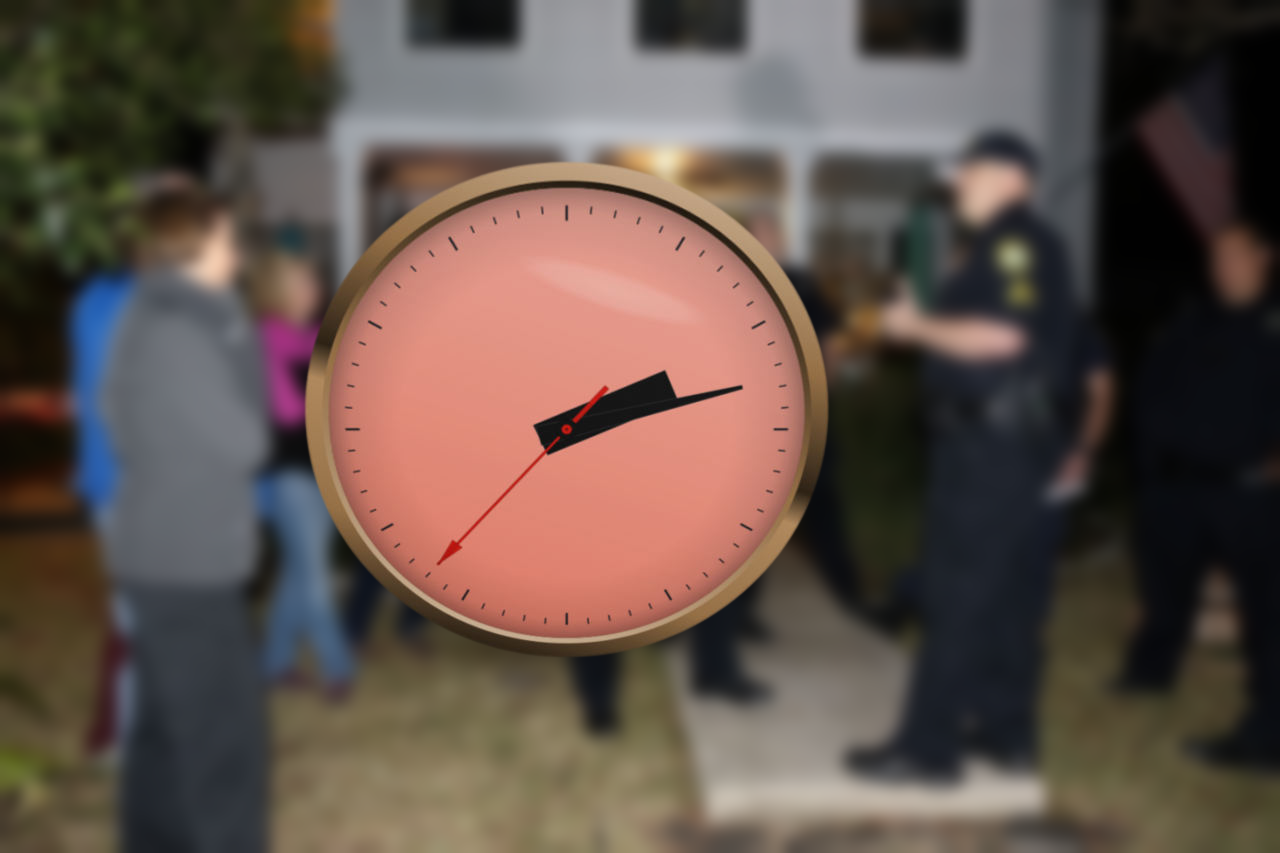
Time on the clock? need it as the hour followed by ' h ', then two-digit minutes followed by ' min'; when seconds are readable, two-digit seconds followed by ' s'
2 h 12 min 37 s
